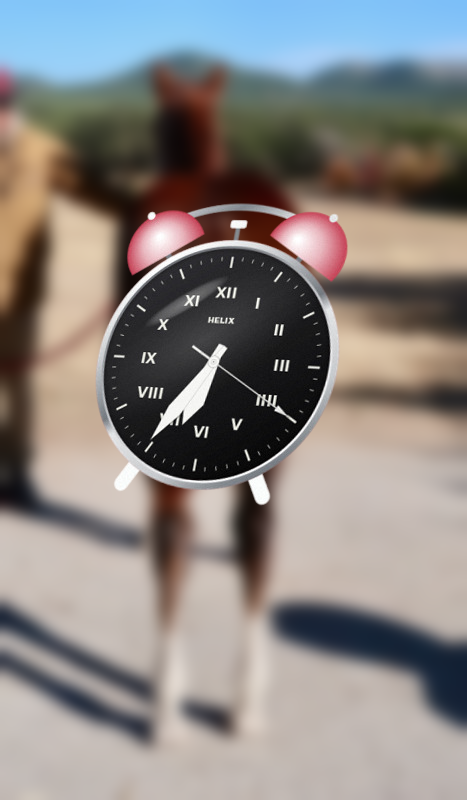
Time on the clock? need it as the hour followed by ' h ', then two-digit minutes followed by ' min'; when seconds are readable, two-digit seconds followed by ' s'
6 h 35 min 20 s
